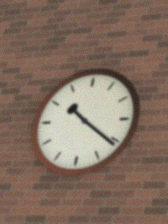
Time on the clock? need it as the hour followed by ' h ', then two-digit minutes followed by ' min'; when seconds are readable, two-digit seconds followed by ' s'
10 h 21 min
